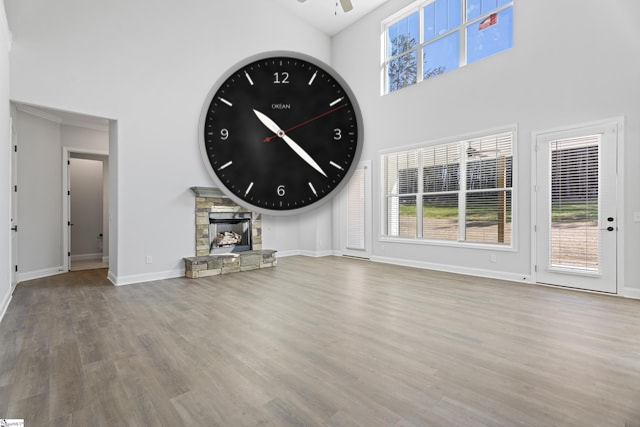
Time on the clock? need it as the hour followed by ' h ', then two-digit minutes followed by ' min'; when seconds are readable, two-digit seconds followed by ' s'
10 h 22 min 11 s
